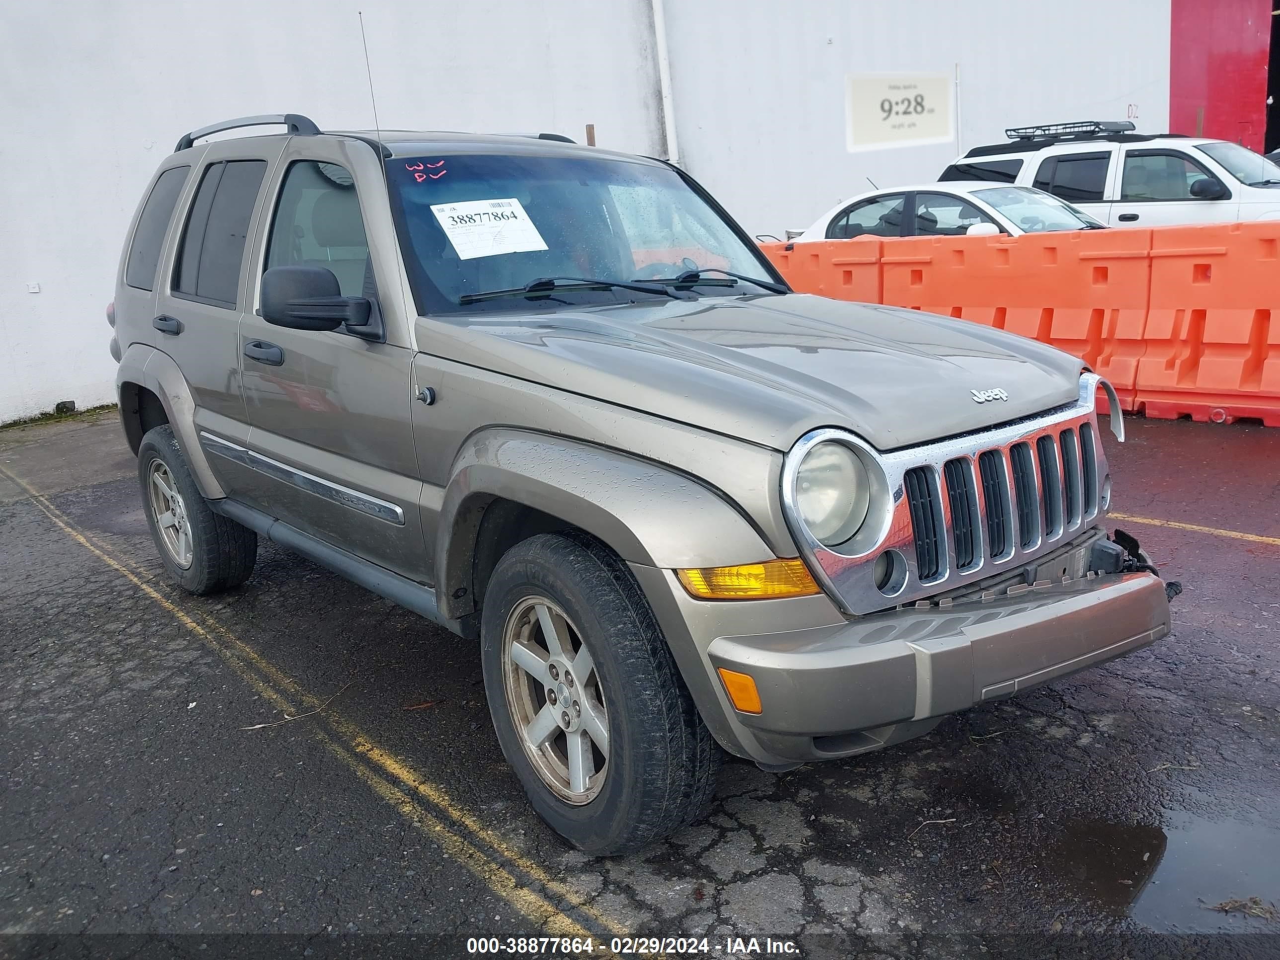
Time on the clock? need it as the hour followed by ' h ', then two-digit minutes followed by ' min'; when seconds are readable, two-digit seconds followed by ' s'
9 h 28 min
